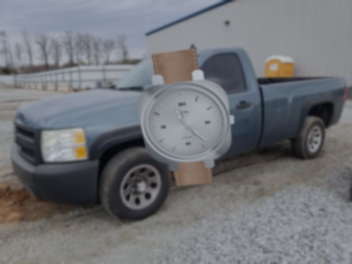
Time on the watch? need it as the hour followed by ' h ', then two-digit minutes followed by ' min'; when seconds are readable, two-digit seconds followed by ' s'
11 h 23 min
